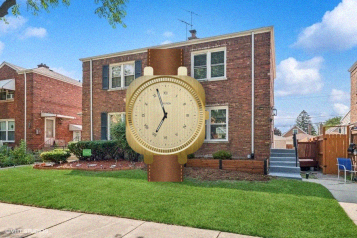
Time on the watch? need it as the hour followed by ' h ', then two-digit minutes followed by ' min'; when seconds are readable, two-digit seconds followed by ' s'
6 h 57 min
